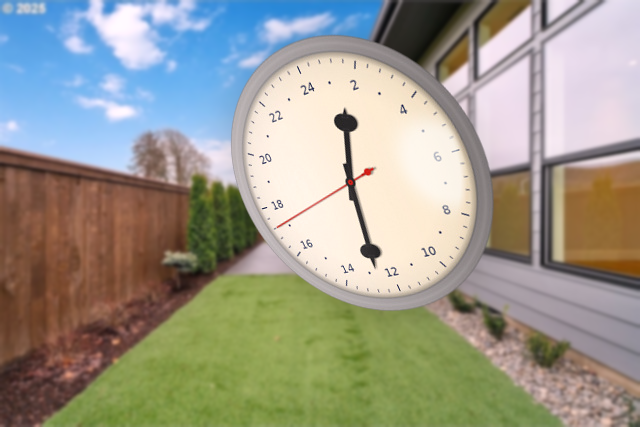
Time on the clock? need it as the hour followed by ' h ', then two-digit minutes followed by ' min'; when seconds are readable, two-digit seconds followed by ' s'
1 h 31 min 43 s
